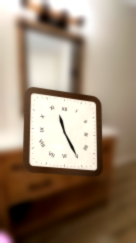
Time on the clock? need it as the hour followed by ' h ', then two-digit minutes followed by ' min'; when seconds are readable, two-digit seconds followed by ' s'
11 h 25 min
